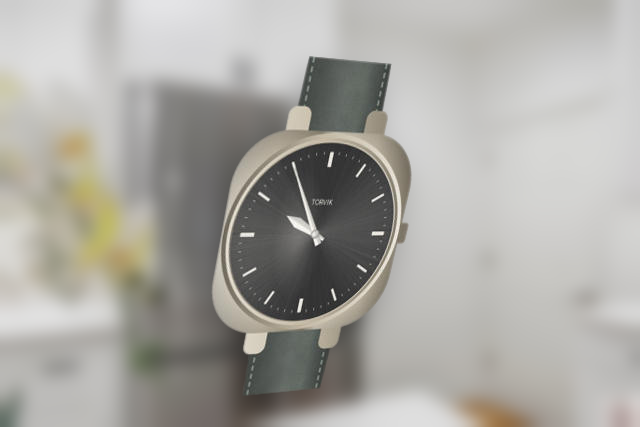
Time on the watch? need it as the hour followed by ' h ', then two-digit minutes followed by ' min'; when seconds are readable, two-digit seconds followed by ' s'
9 h 55 min
